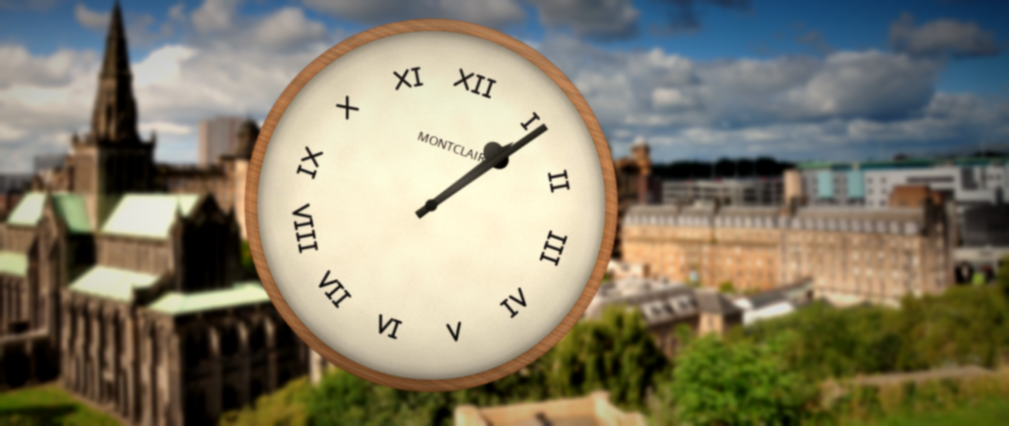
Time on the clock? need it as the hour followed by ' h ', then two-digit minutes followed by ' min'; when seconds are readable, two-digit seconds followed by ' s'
1 h 06 min
